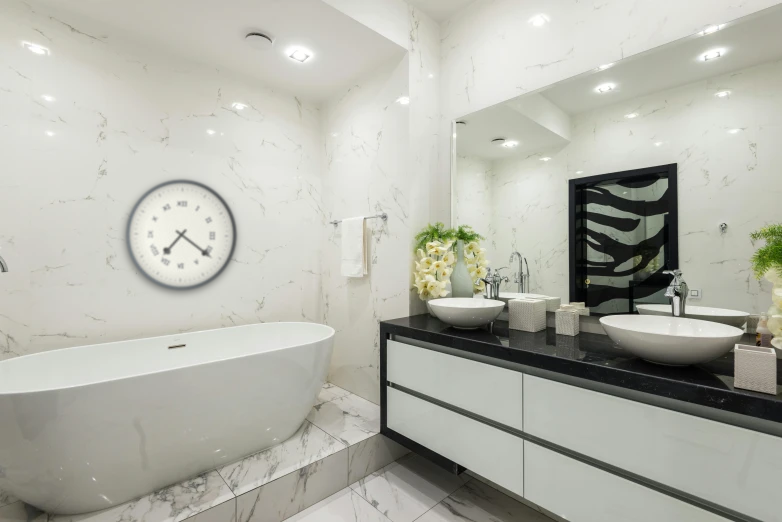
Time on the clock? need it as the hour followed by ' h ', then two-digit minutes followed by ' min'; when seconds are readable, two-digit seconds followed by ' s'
7 h 21 min
